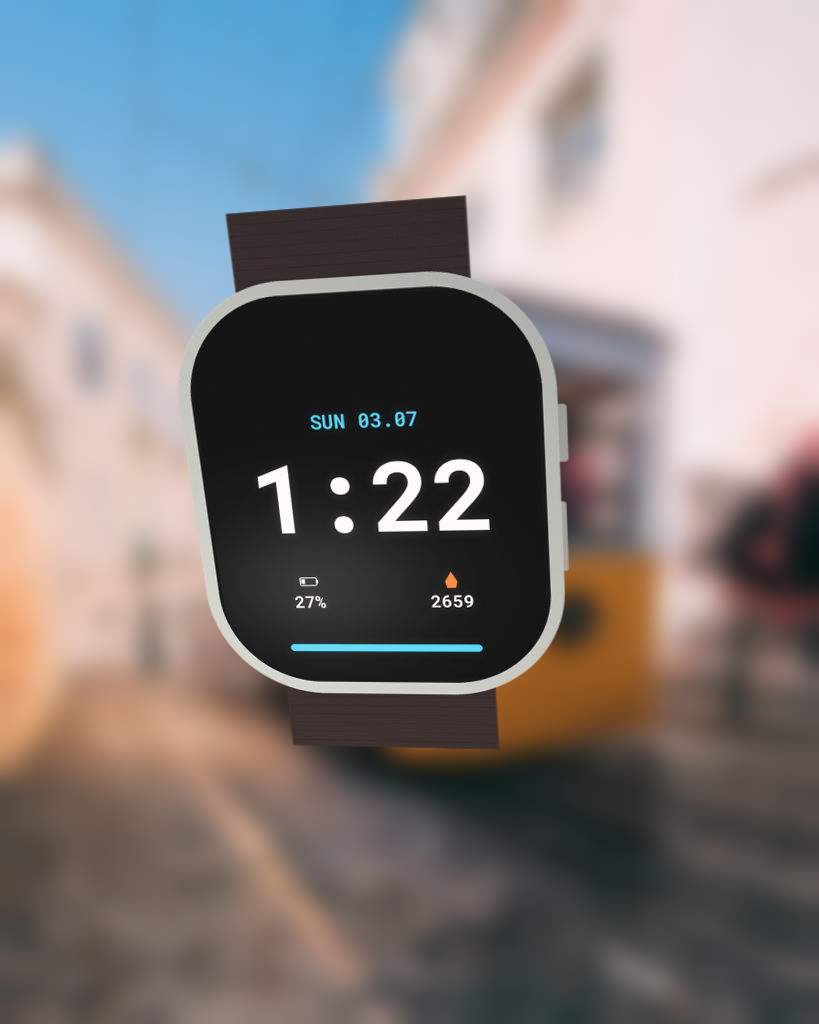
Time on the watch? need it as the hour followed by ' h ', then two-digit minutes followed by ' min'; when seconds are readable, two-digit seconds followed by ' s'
1 h 22 min
